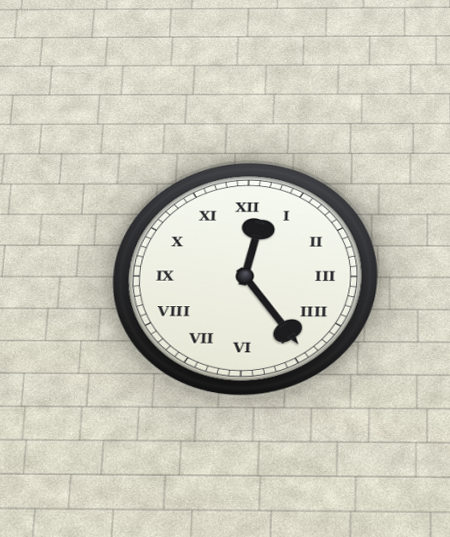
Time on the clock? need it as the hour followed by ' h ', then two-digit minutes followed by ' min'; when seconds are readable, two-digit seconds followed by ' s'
12 h 24 min
